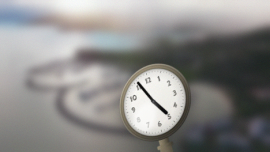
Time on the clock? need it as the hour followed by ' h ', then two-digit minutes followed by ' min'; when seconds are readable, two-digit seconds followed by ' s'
4 h 56 min
